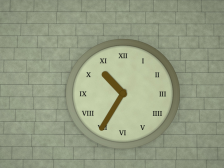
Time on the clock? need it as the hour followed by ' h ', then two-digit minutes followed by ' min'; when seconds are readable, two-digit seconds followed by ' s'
10 h 35 min
